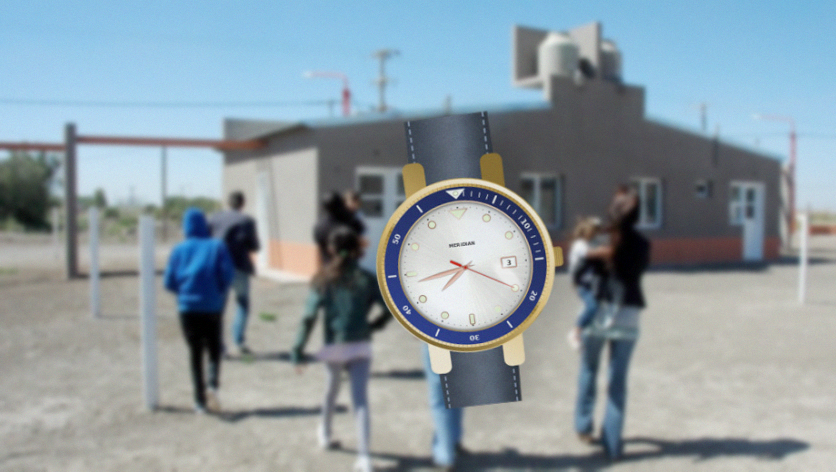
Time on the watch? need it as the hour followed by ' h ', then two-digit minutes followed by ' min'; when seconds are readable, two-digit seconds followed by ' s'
7 h 43 min 20 s
